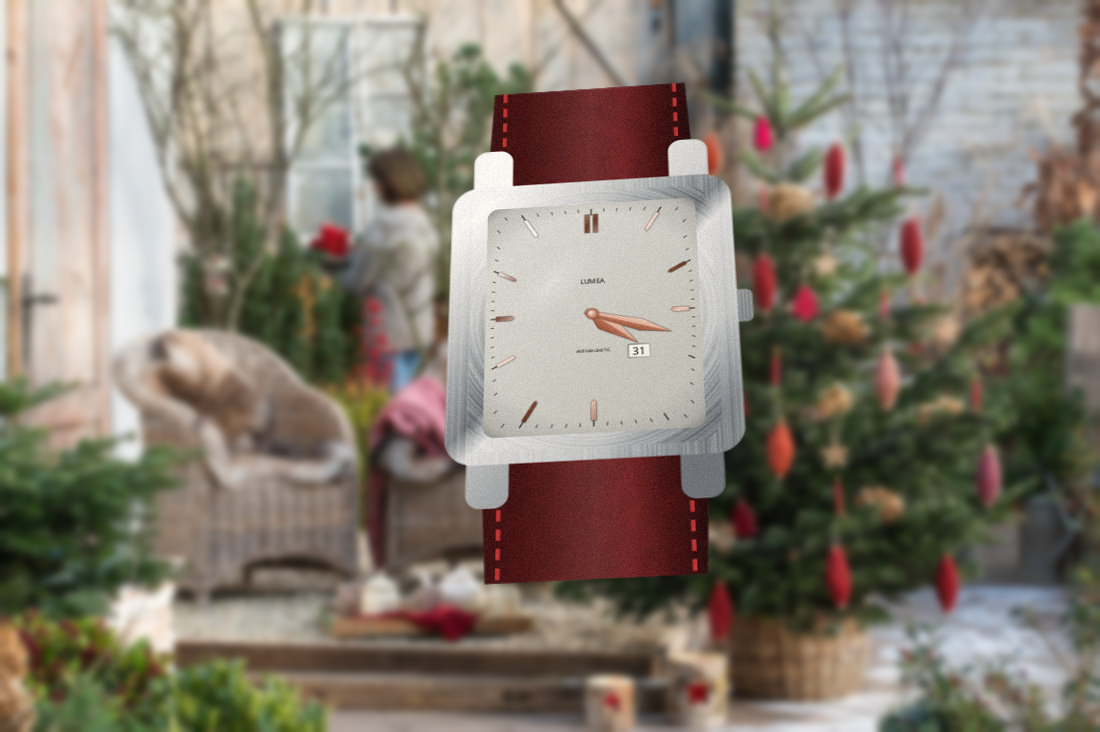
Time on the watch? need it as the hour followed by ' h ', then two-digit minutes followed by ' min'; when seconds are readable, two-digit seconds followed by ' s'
4 h 18 min
